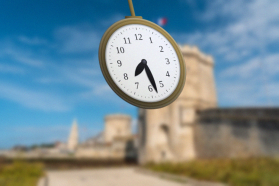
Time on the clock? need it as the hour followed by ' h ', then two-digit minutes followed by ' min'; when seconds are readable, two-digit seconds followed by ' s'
7 h 28 min
